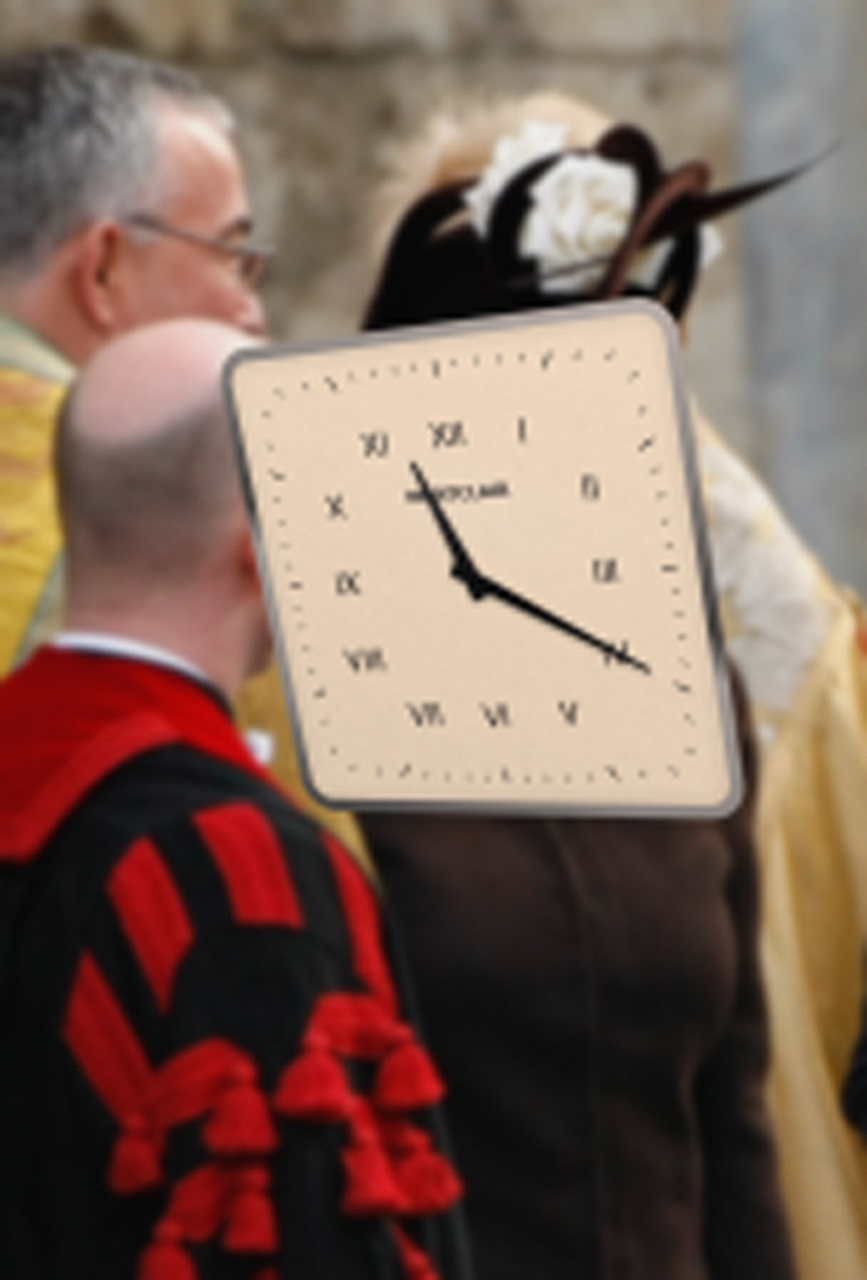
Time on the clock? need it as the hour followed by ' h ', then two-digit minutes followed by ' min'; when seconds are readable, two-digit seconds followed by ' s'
11 h 20 min
